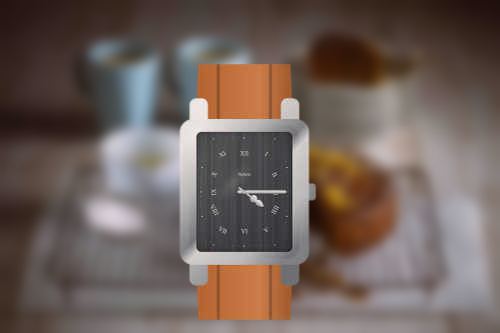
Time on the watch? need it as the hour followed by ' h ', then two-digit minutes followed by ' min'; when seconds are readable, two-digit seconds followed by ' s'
4 h 15 min
